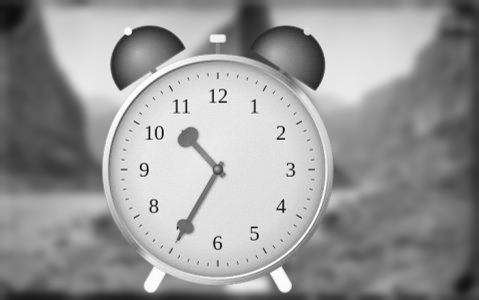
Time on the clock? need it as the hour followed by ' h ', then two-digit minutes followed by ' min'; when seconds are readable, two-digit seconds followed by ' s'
10 h 35 min
